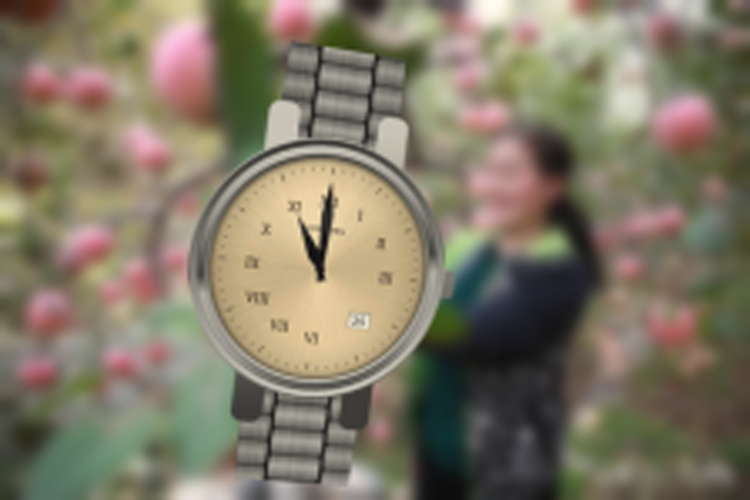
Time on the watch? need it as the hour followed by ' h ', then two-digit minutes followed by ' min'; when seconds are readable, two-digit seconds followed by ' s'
11 h 00 min
